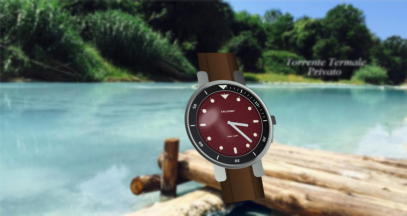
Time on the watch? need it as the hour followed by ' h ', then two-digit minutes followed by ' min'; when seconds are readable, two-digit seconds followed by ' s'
3 h 23 min
